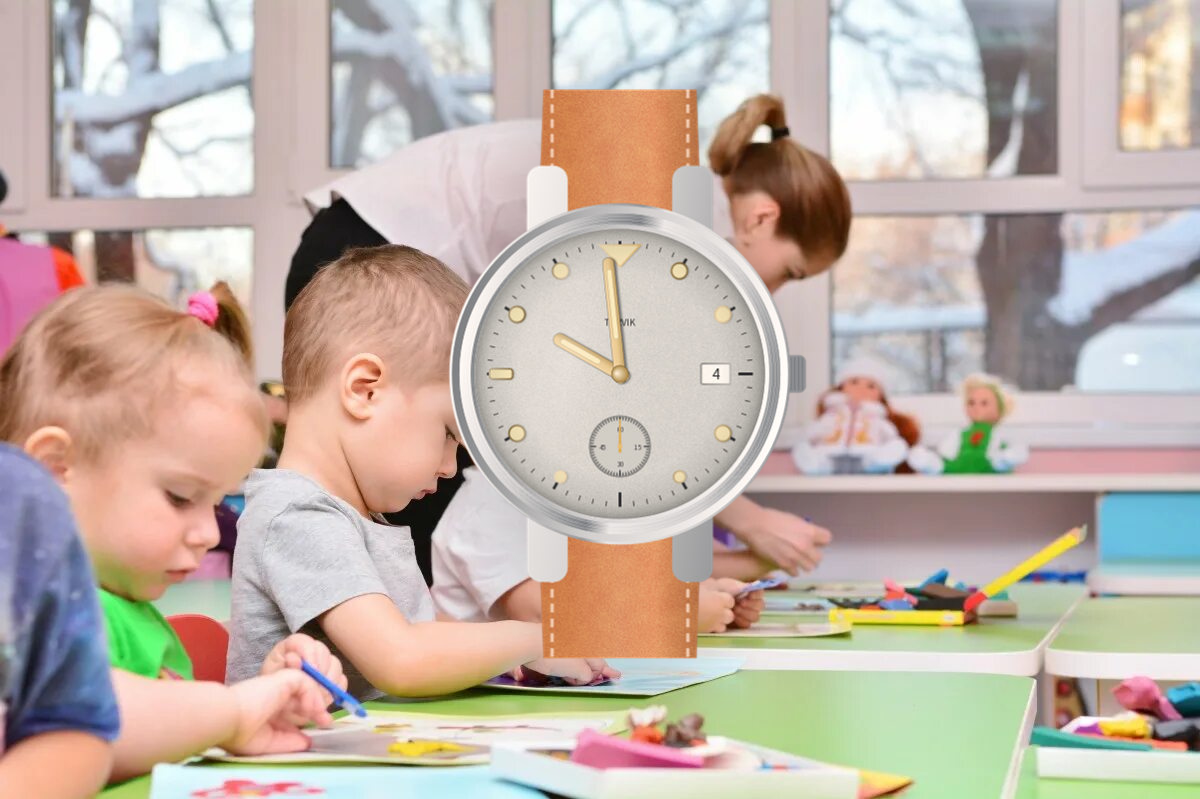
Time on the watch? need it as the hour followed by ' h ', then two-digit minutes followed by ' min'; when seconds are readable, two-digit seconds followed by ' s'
9 h 59 min
